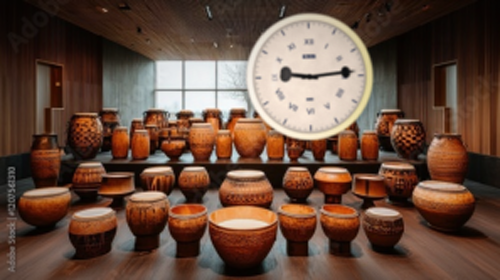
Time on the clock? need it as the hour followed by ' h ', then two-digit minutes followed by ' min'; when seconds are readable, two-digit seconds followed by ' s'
9 h 14 min
